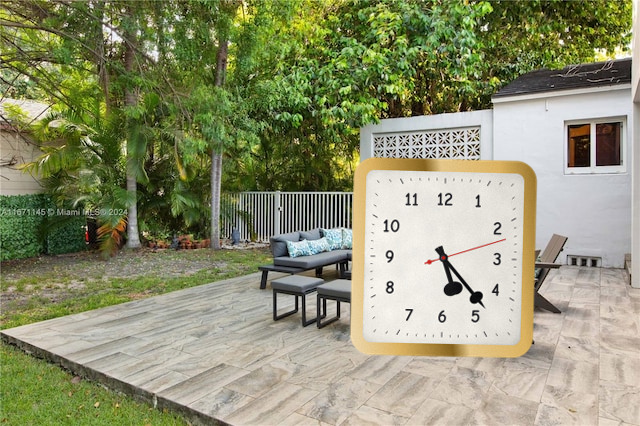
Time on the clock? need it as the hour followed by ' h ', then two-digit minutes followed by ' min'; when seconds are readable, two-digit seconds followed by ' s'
5 h 23 min 12 s
